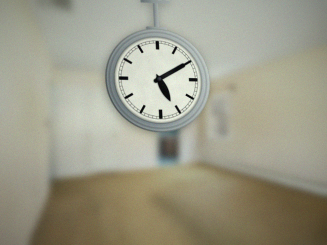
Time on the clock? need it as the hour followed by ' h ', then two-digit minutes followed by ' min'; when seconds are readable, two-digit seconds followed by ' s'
5 h 10 min
